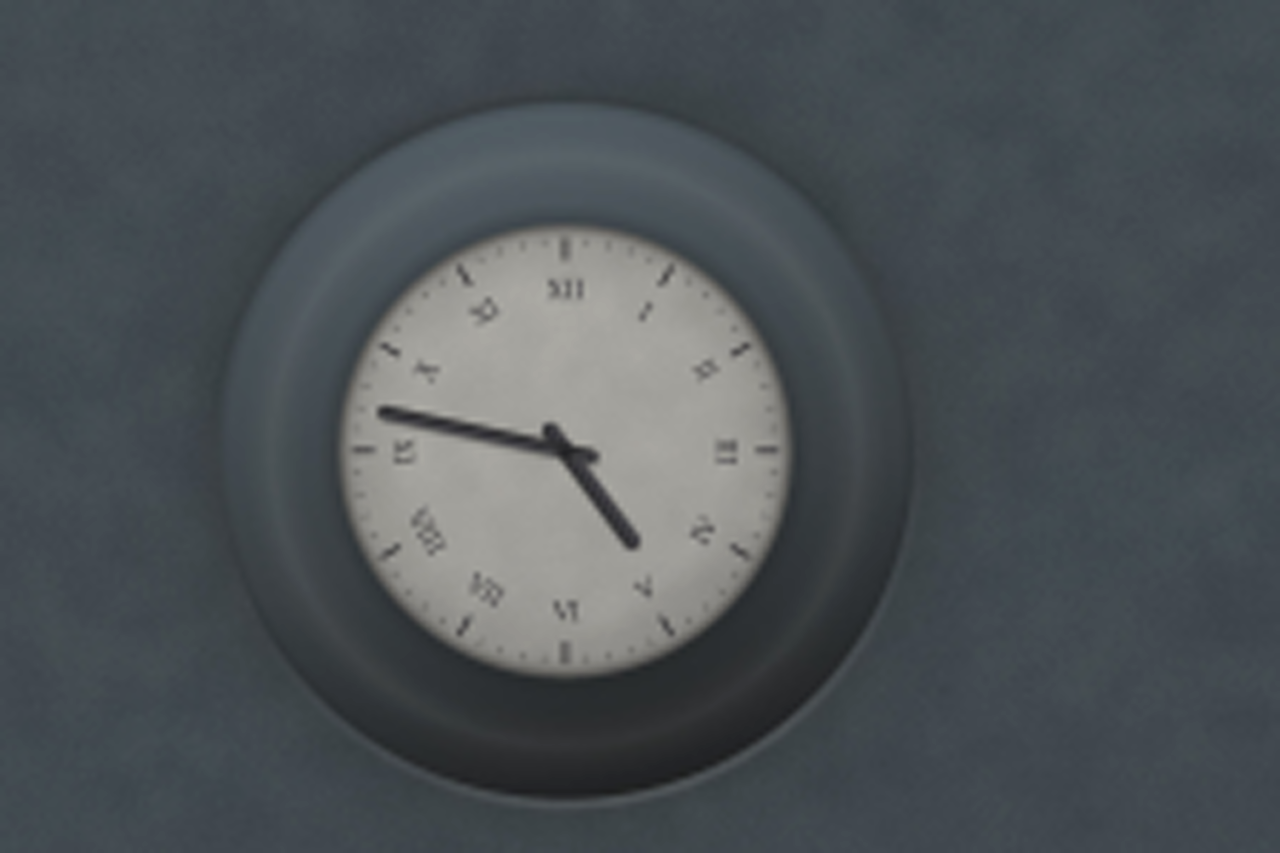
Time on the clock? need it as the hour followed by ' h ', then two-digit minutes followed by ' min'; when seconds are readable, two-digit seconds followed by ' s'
4 h 47 min
